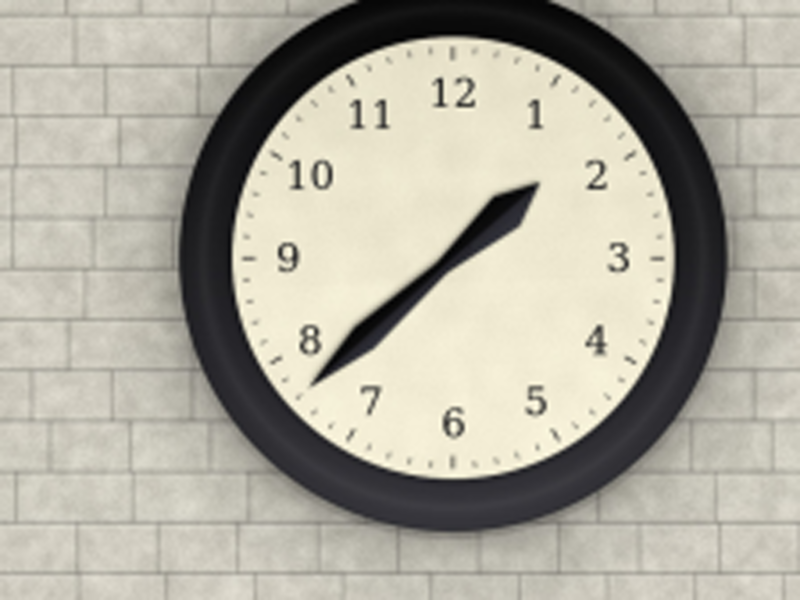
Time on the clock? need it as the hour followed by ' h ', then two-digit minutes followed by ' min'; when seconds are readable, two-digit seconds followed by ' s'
1 h 38 min
